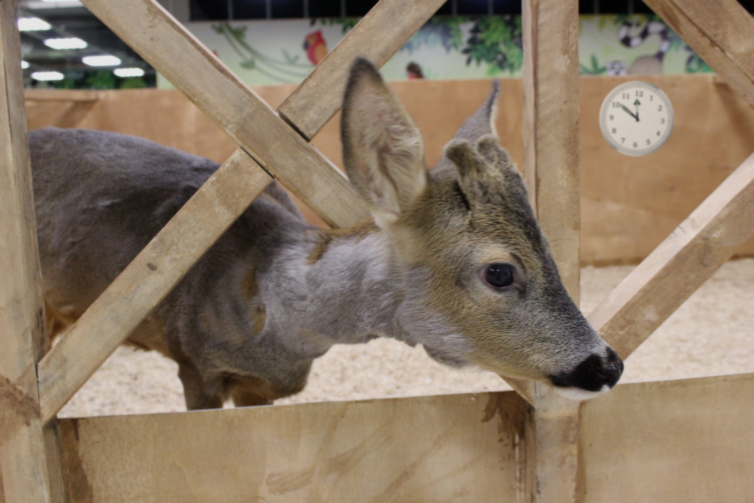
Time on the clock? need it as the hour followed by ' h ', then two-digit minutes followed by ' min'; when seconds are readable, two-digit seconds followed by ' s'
11 h 51 min
